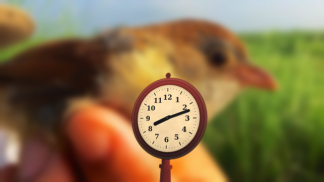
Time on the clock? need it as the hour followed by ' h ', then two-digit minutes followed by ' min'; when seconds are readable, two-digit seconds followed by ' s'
8 h 12 min
